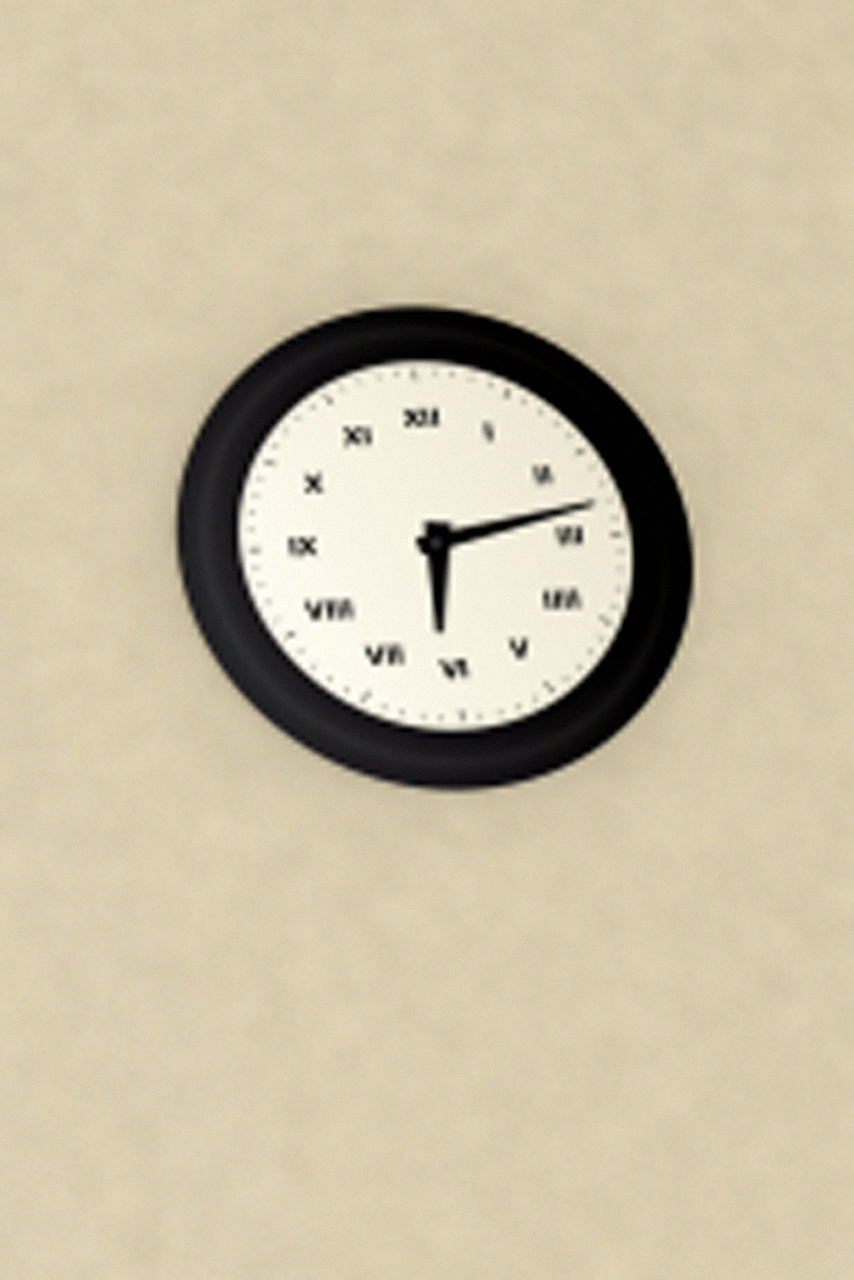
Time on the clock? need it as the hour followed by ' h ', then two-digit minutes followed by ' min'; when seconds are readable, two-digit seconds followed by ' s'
6 h 13 min
